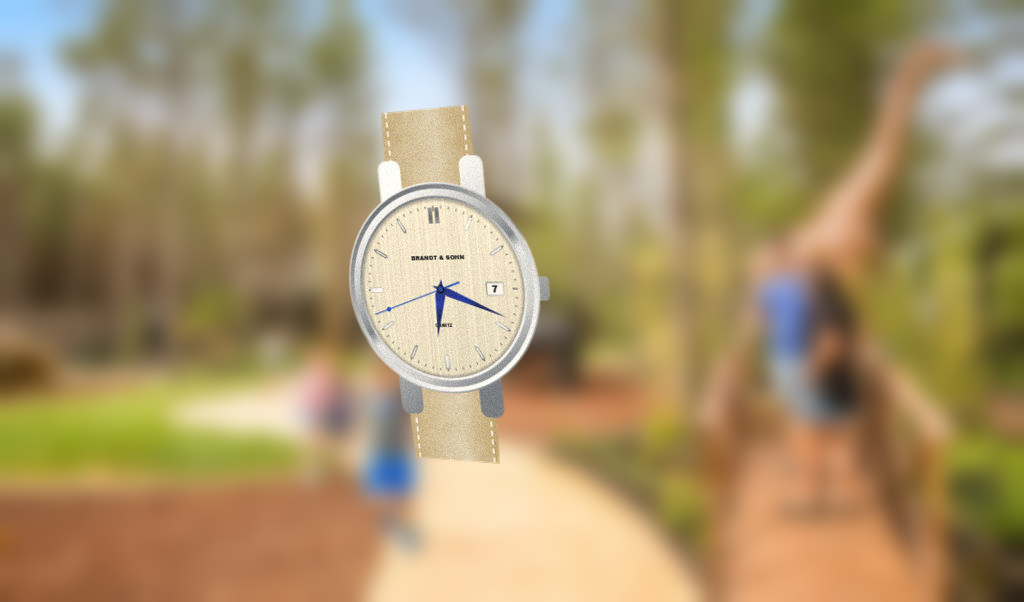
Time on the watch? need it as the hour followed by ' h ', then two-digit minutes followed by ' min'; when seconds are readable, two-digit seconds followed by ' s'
6 h 18 min 42 s
